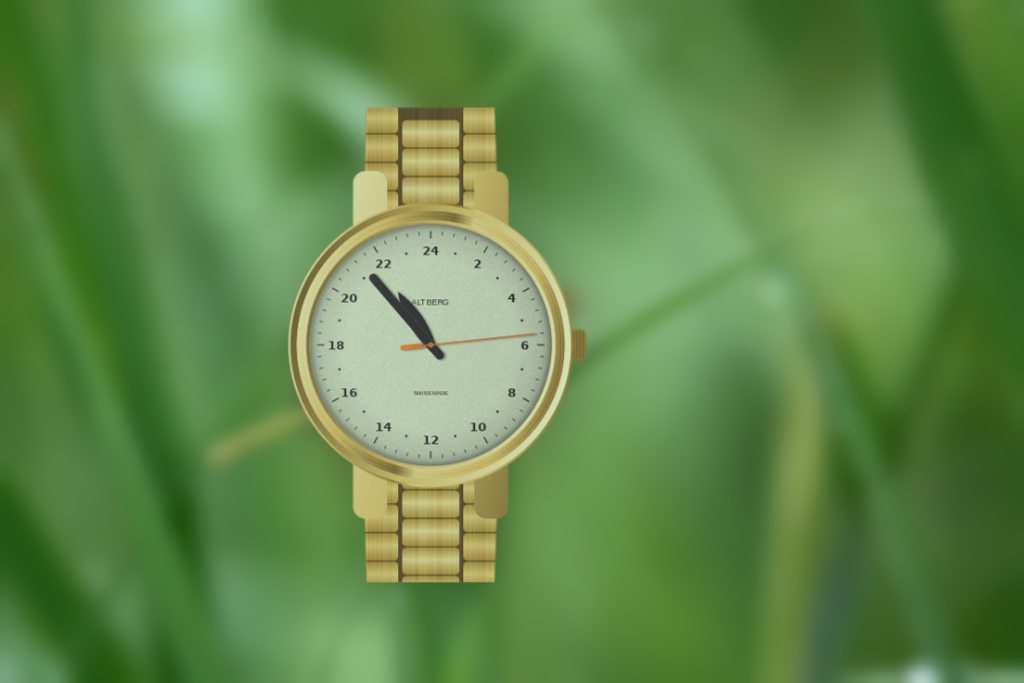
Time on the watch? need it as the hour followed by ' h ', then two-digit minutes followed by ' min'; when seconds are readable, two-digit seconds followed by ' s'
21 h 53 min 14 s
